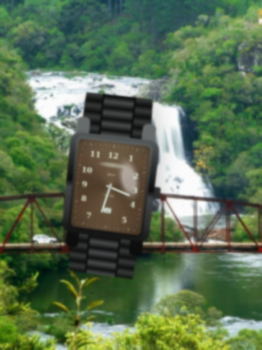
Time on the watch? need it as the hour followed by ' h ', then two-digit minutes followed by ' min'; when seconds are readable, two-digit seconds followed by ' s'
3 h 32 min
